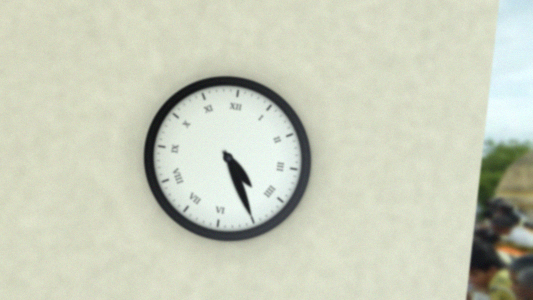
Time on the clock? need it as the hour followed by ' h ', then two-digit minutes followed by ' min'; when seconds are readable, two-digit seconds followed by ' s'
4 h 25 min
